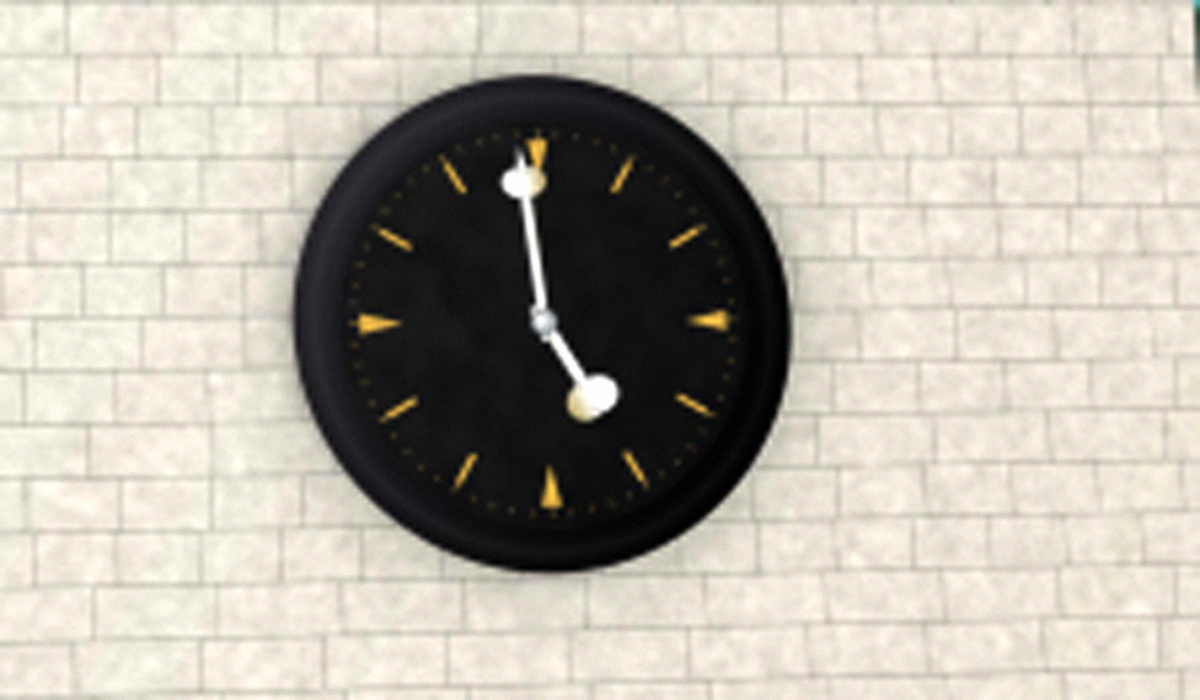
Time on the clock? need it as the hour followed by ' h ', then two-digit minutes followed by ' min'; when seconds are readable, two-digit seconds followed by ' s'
4 h 59 min
